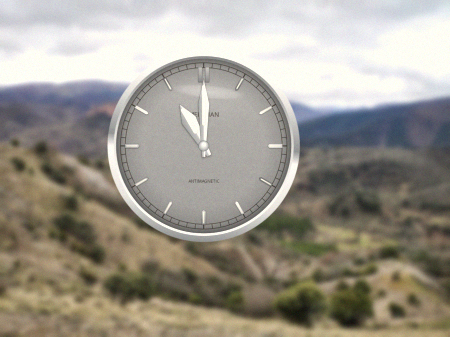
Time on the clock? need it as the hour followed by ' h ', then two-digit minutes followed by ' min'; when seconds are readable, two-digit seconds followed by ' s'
11 h 00 min
